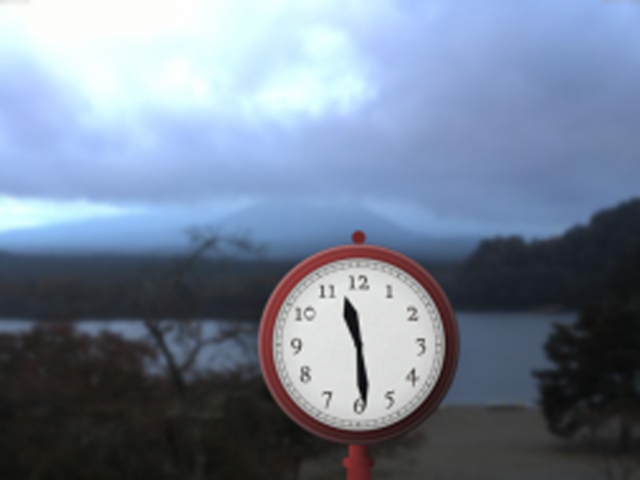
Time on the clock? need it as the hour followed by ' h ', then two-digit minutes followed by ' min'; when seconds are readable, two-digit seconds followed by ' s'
11 h 29 min
